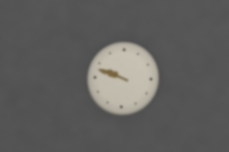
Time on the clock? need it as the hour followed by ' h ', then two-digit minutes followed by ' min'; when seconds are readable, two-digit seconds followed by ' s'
9 h 48 min
